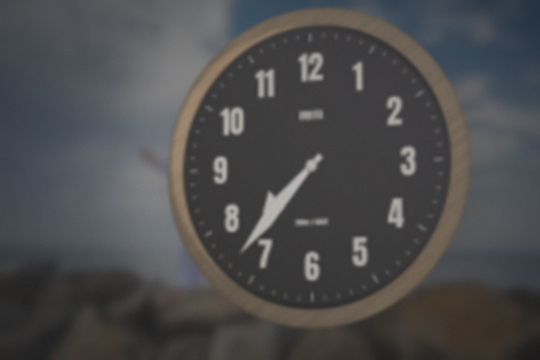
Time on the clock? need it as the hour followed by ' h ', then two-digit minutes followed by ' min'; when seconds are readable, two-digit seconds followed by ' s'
7 h 37 min
